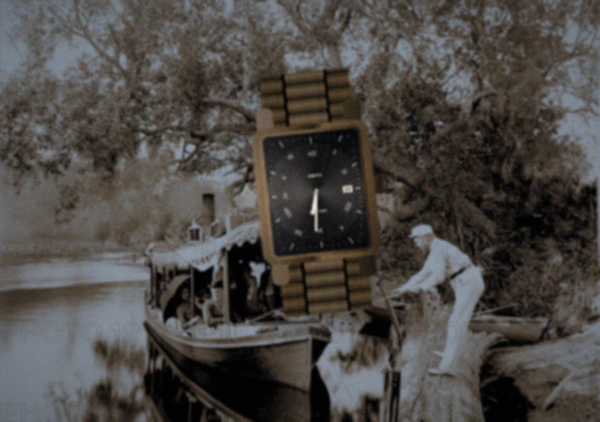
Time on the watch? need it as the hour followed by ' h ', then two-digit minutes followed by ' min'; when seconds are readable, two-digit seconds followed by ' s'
6 h 31 min
